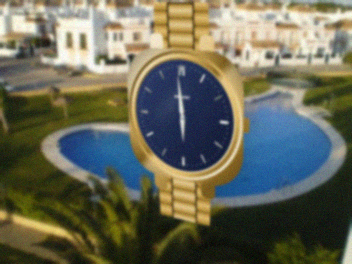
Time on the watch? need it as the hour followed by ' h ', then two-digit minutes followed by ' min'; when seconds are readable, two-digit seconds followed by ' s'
5 h 59 min
